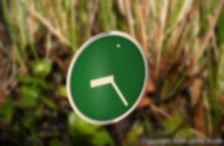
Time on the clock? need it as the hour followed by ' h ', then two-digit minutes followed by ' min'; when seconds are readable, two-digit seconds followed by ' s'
8 h 22 min
